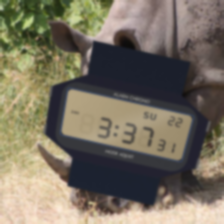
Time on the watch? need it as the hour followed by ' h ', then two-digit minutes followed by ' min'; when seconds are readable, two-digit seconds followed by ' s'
3 h 37 min 31 s
